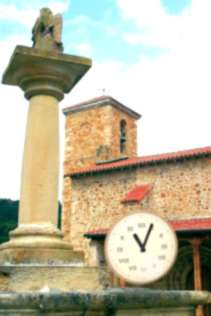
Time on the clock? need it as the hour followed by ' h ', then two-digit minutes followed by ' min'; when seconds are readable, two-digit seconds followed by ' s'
11 h 04 min
